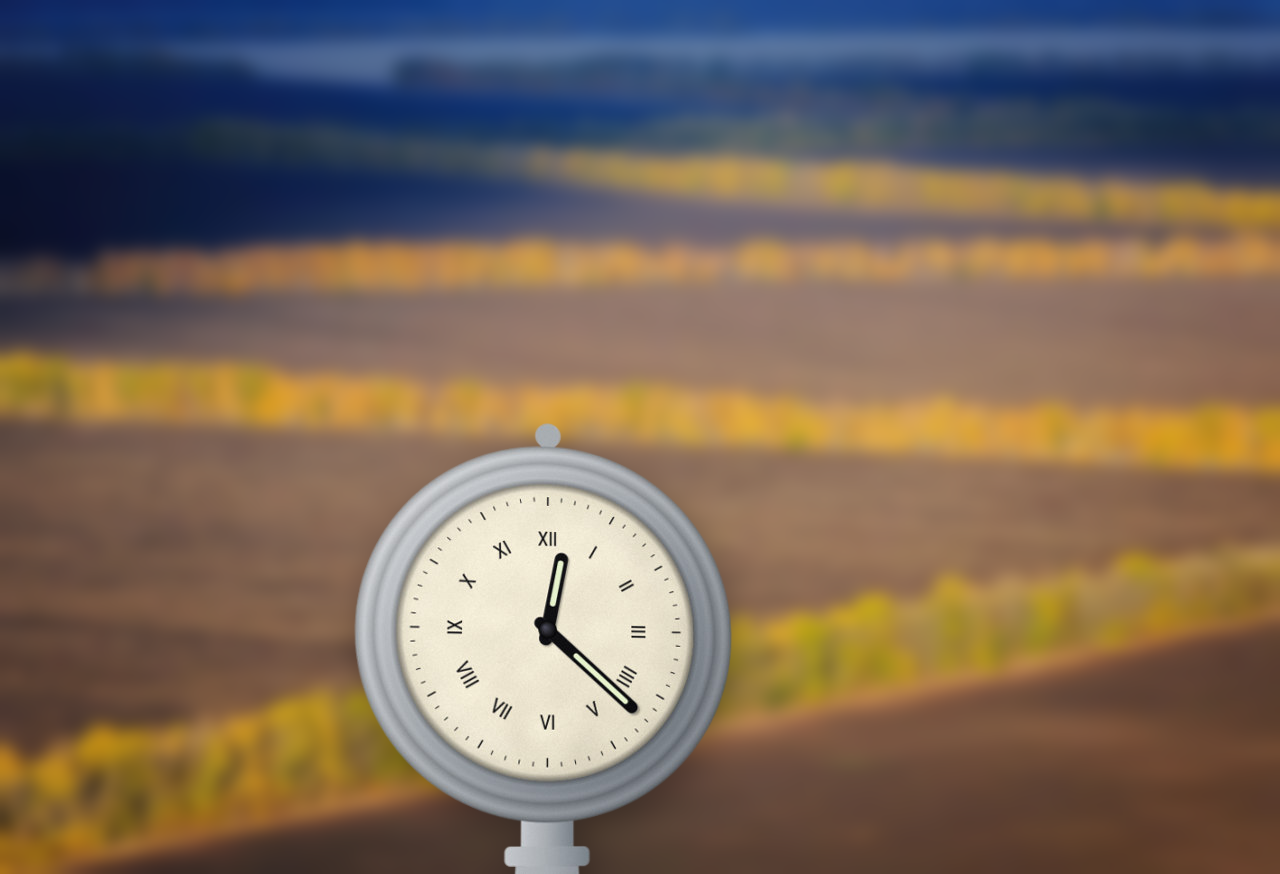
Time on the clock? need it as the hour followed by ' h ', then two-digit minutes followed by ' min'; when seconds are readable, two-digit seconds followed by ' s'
12 h 22 min
